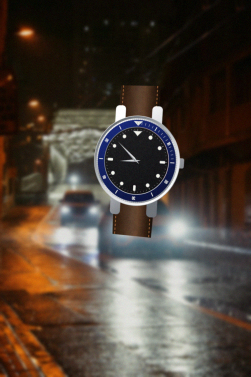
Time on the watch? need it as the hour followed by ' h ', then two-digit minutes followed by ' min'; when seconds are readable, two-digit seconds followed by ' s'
8 h 52 min
